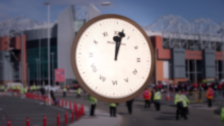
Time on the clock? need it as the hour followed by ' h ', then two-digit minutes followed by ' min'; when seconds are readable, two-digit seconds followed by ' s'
12 h 02 min
